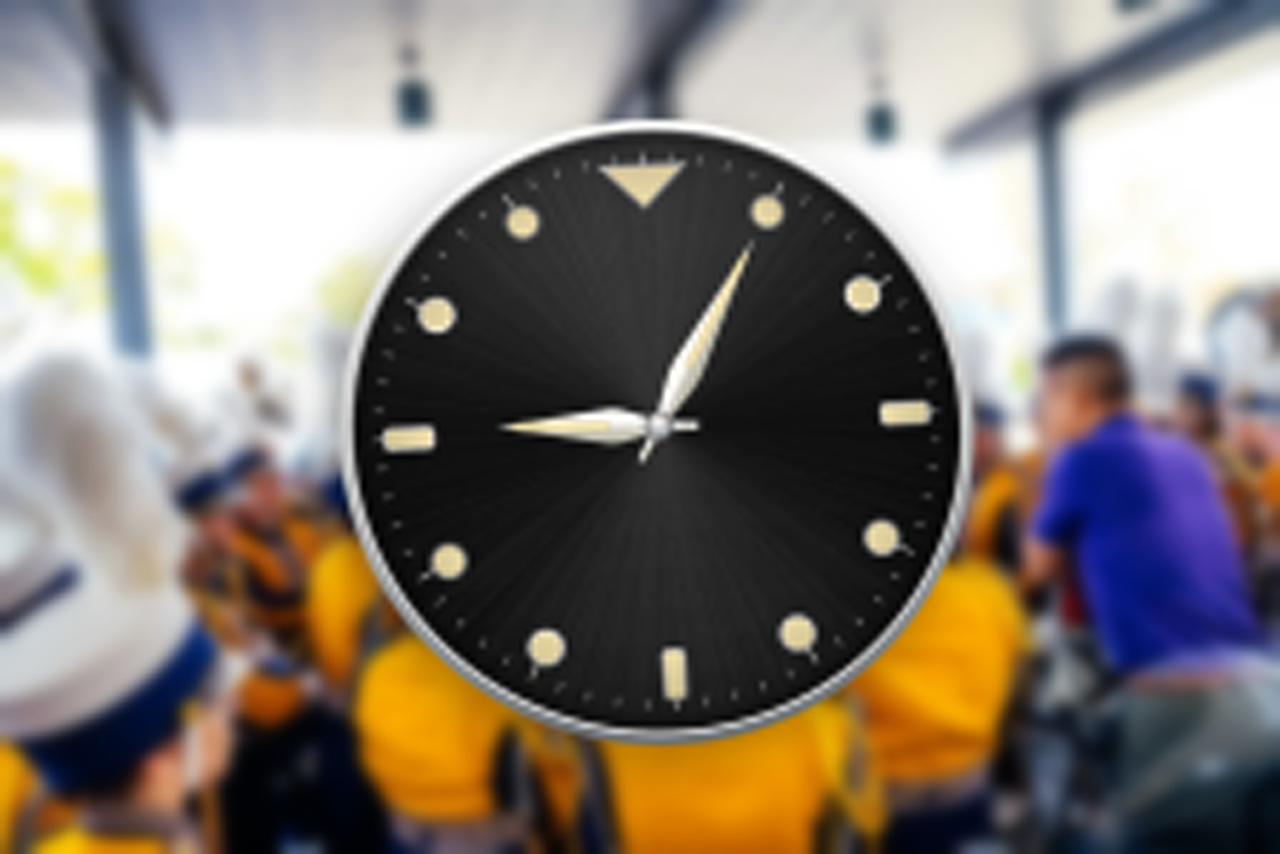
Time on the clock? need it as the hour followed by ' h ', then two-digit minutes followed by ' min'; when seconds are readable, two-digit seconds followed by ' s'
9 h 05 min
